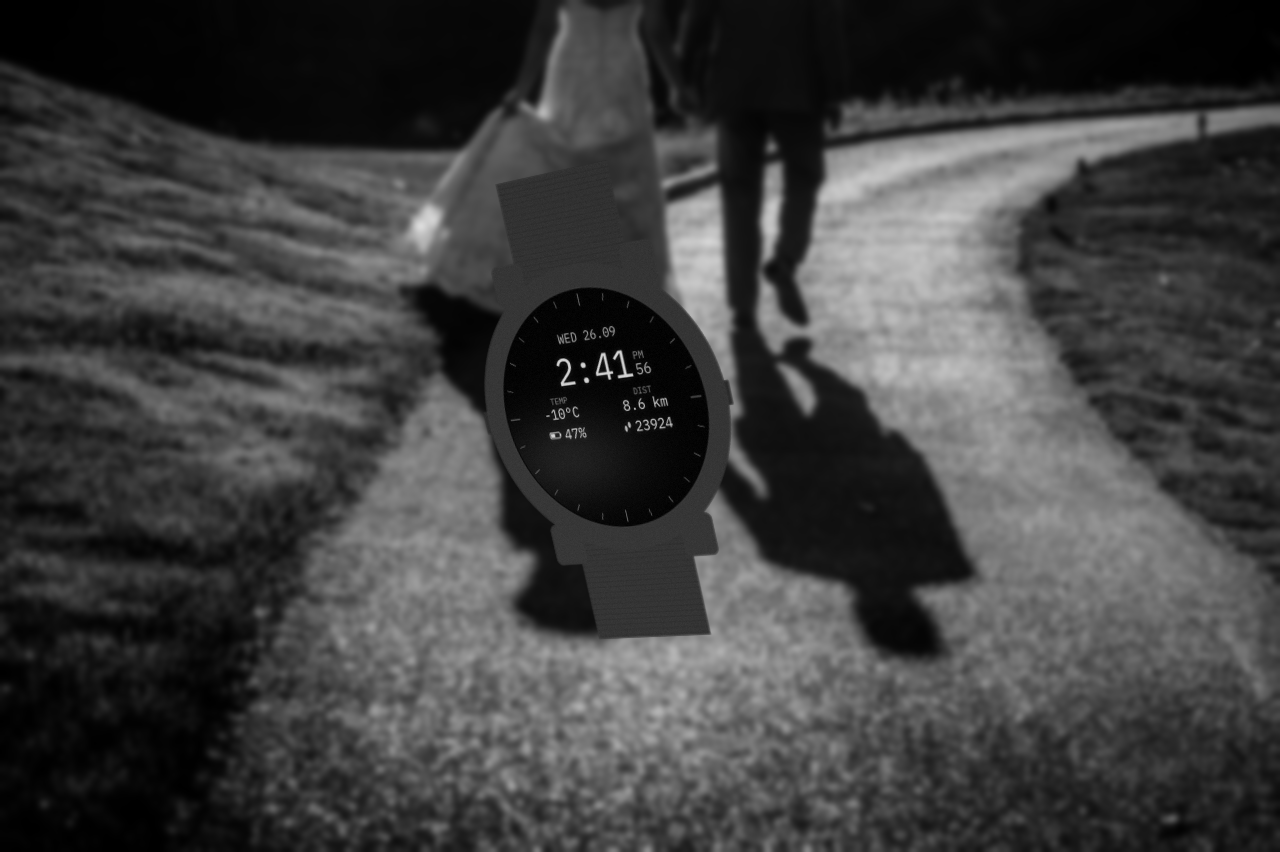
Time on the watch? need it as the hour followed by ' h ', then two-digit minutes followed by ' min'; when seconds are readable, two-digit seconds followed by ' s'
2 h 41 min 56 s
